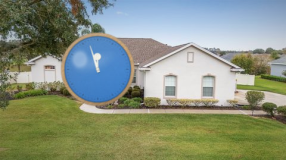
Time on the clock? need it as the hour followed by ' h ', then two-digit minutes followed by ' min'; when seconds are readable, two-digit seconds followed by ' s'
11 h 57 min
